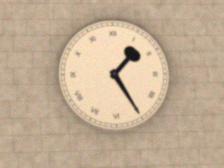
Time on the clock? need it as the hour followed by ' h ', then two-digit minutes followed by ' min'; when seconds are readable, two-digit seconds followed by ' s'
1 h 25 min
